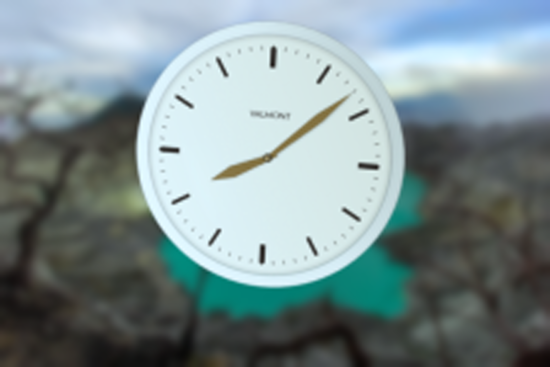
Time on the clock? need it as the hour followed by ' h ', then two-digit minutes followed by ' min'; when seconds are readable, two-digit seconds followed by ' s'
8 h 08 min
